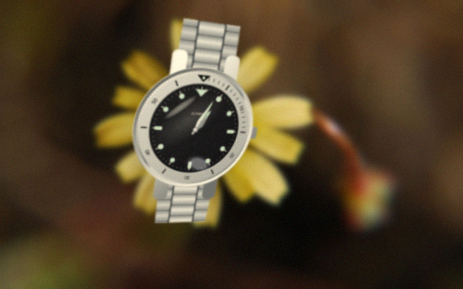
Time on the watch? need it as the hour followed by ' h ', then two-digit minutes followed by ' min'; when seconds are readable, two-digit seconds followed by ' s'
1 h 04 min
